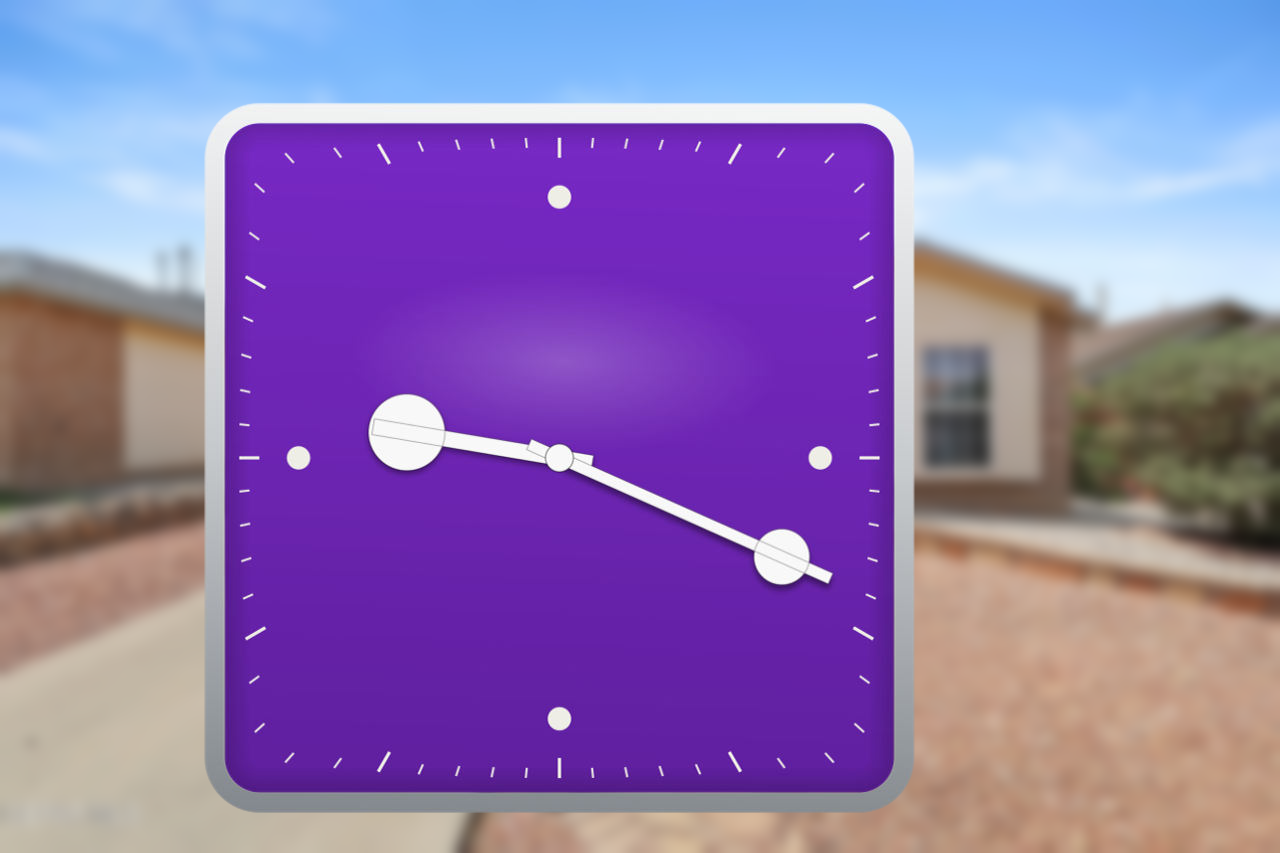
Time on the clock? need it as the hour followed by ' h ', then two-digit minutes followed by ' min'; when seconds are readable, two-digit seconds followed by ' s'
9 h 19 min
